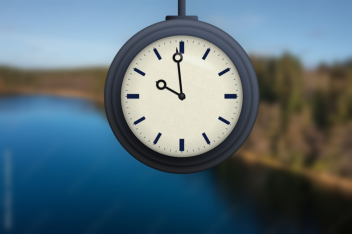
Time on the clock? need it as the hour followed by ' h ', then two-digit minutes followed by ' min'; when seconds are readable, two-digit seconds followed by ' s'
9 h 59 min
